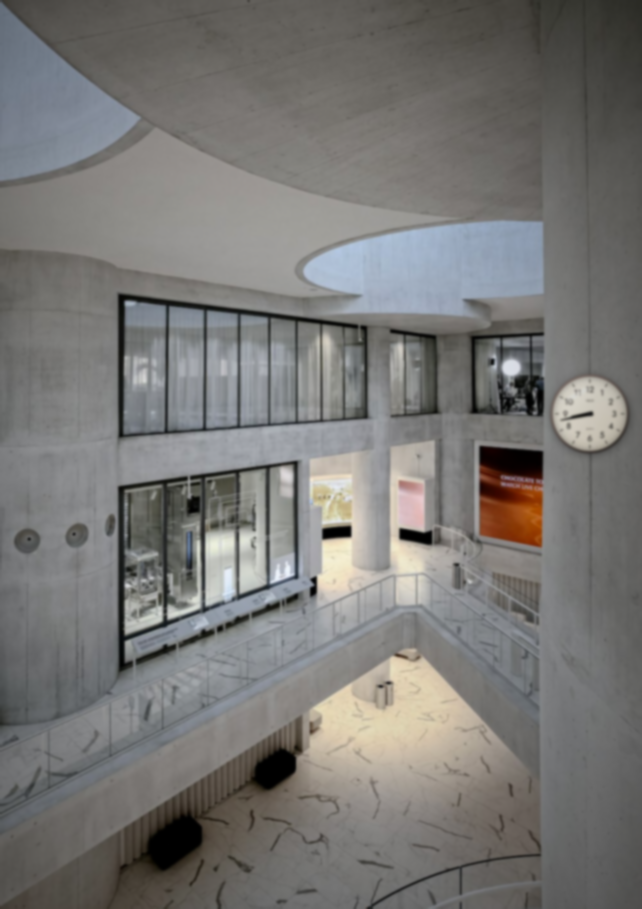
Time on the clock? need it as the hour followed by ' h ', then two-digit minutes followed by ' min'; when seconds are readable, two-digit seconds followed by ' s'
8 h 43 min
